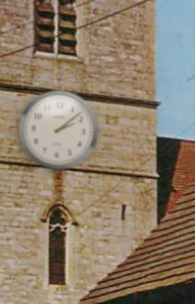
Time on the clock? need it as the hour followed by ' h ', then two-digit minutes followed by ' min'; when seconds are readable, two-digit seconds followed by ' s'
2 h 08 min
